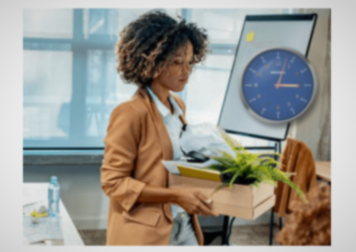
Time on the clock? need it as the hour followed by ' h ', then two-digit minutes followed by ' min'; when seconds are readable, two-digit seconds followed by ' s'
3 h 03 min
